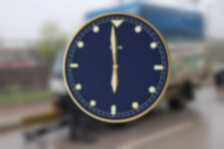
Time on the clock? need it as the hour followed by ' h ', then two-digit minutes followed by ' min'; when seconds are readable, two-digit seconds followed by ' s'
5 h 59 min
